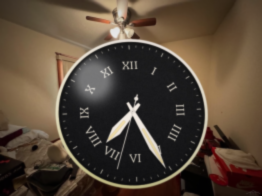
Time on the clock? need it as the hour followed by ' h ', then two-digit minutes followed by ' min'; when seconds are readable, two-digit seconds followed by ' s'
7 h 25 min 33 s
